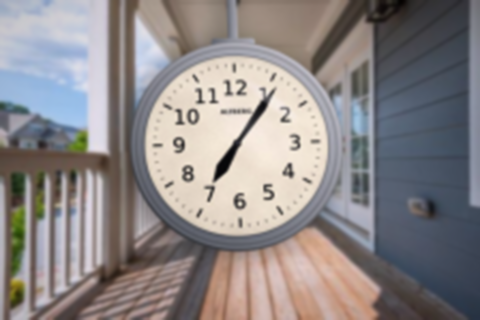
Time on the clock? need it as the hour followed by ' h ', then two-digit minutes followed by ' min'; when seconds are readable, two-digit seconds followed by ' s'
7 h 06 min
